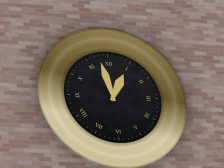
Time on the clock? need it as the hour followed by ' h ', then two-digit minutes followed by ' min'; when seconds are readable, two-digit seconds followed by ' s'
12 h 58 min
